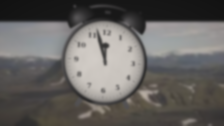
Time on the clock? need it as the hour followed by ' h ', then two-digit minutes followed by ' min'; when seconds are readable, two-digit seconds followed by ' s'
11 h 57 min
